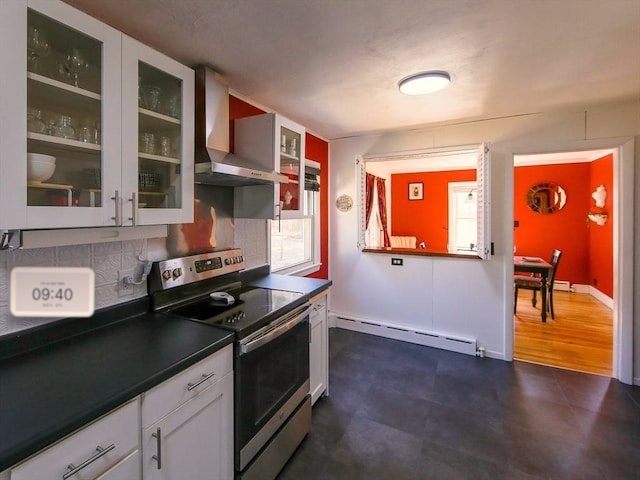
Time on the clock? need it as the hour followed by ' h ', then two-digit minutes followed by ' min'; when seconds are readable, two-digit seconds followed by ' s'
9 h 40 min
